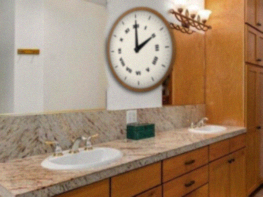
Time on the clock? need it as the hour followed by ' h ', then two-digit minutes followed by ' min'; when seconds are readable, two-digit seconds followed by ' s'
2 h 00 min
